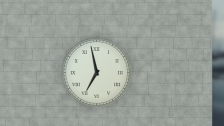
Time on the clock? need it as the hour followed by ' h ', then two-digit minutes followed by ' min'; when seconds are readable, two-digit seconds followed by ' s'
6 h 58 min
